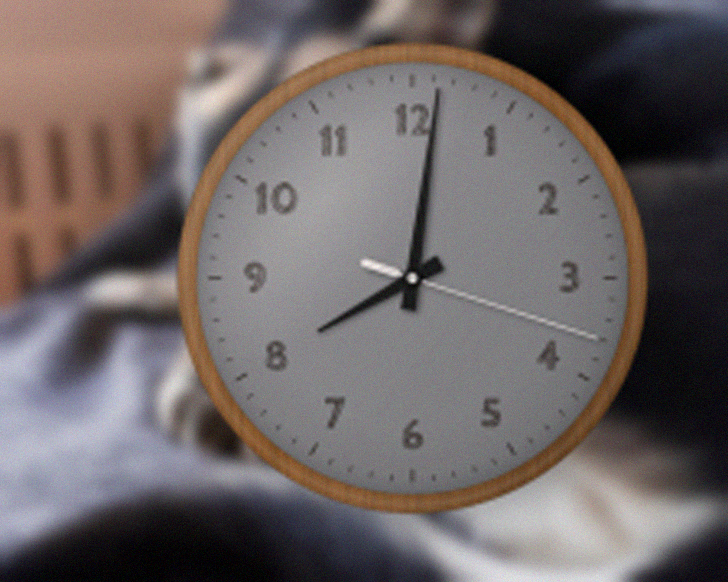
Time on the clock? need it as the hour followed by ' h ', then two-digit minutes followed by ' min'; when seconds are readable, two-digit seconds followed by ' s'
8 h 01 min 18 s
